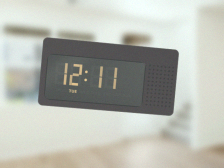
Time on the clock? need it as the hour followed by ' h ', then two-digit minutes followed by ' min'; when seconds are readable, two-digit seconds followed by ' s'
12 h 11 min
